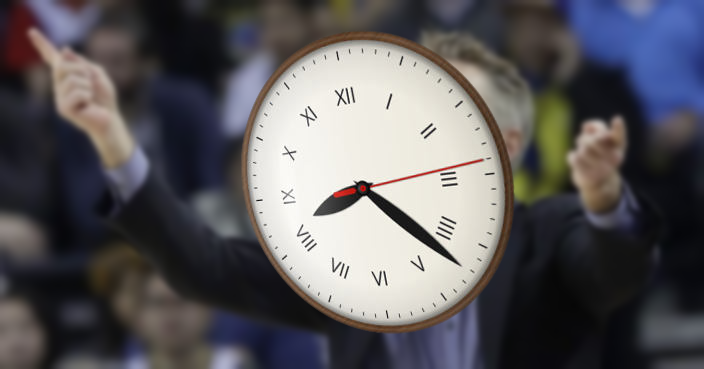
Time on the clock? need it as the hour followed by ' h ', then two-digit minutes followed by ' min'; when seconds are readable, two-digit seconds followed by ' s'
8 h 22 min 14 s
